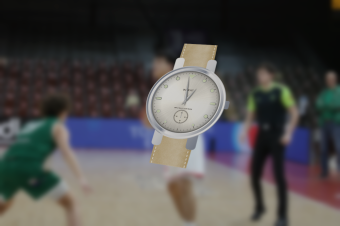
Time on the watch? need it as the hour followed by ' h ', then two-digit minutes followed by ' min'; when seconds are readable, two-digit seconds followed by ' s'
12 h 59 min
